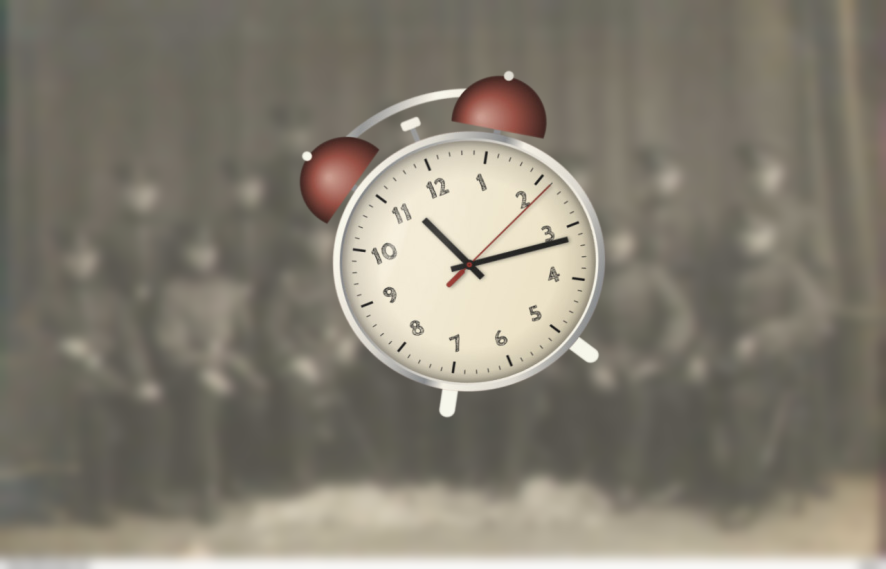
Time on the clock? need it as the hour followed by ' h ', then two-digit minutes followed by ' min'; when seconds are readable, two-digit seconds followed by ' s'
11 h 16 min 11 s
